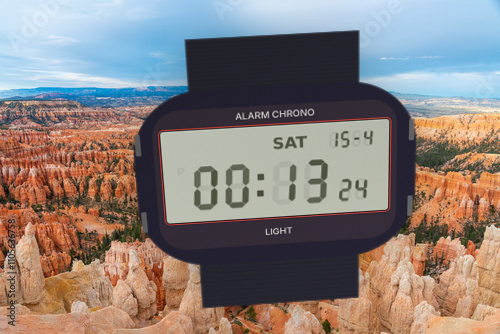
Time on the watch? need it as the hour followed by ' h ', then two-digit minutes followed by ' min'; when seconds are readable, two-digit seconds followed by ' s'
0 h 13 min 24 s
